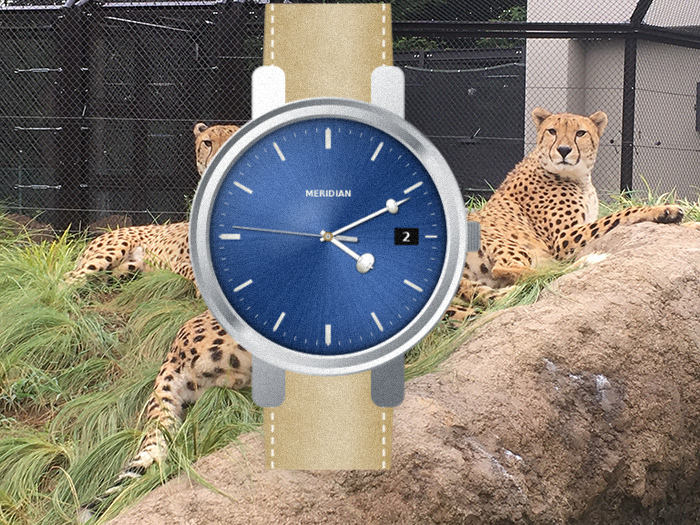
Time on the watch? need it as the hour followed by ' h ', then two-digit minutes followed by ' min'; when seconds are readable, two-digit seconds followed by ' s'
4 h 10 min 46 s
